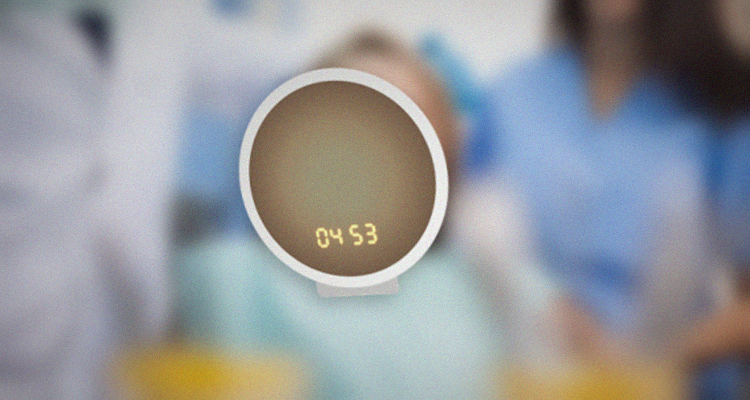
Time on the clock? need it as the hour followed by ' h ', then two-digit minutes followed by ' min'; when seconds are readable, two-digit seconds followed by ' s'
4 h 53 min
